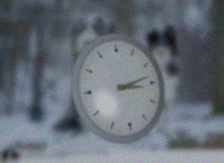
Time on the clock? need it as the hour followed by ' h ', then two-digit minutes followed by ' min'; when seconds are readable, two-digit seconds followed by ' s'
3 h 13 min
